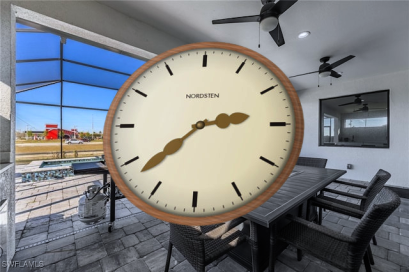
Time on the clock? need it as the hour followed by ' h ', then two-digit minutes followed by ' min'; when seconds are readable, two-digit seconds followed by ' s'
2 h 38 min
